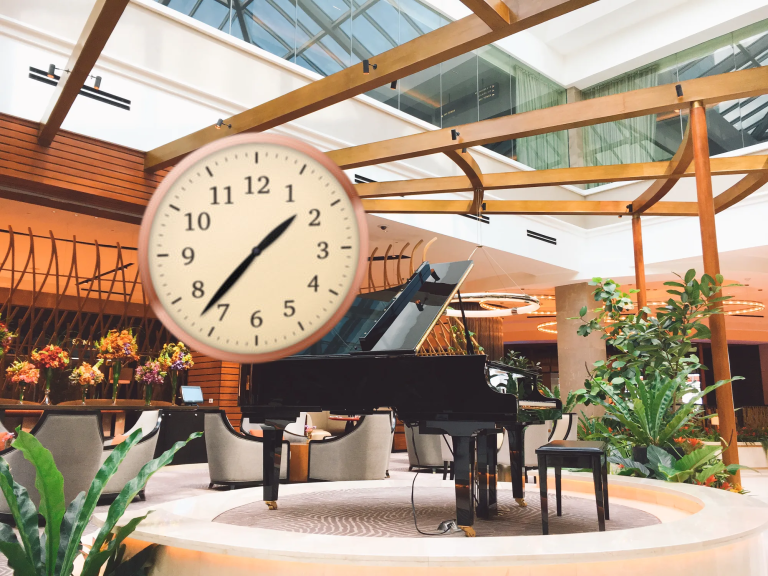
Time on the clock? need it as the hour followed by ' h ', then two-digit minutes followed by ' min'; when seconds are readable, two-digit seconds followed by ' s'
1 h 37 min
